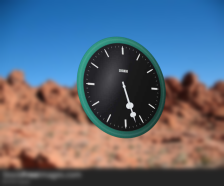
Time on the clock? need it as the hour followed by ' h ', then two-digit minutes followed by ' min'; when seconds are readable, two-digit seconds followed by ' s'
5 h 27 min
